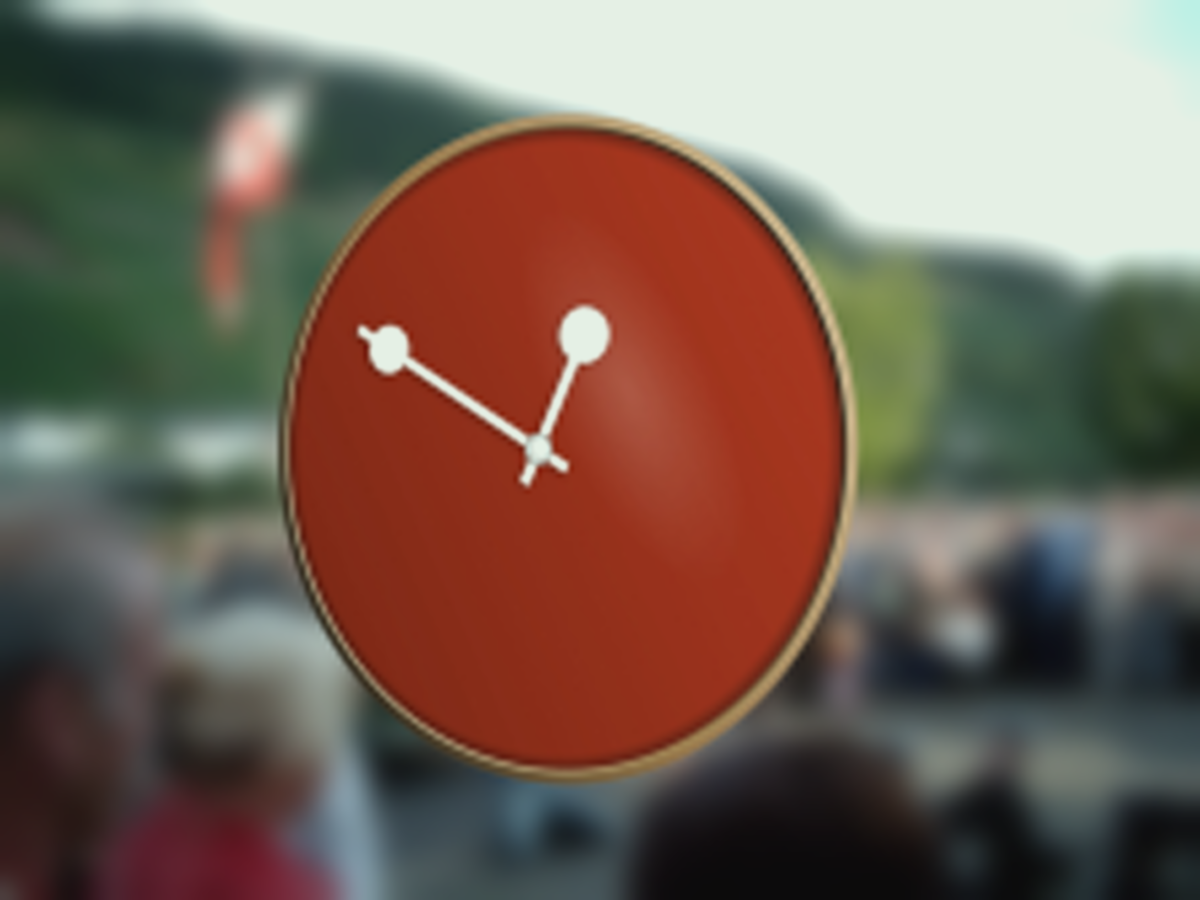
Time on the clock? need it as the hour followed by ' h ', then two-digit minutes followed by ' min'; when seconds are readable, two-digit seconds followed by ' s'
12 h 50 min
